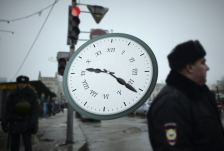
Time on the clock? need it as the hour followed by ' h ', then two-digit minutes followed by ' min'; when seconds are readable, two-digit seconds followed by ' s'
9 h 21 min
